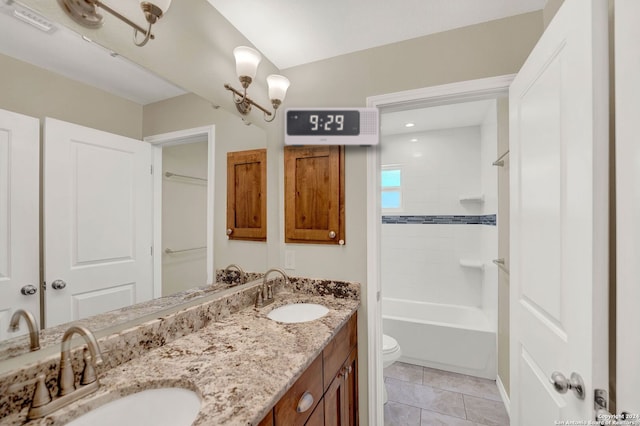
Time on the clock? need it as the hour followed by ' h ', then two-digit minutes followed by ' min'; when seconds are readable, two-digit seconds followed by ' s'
9 h 29 min
